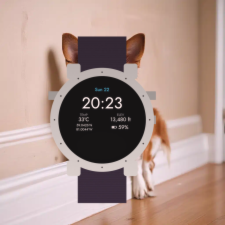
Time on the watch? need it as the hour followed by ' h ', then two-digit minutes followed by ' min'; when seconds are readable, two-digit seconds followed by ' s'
20 h 23 min
